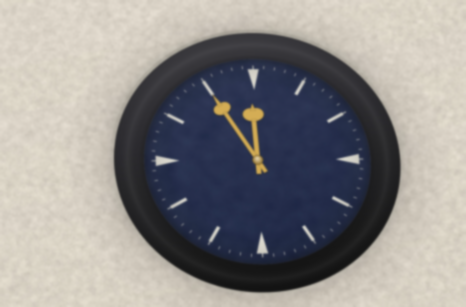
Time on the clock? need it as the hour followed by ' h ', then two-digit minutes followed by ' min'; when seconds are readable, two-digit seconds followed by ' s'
11 h 55 min
